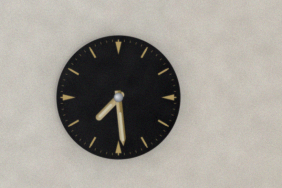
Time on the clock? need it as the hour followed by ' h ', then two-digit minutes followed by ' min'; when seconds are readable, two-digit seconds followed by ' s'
7 h 29 min
